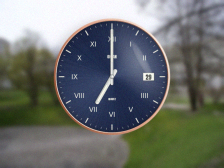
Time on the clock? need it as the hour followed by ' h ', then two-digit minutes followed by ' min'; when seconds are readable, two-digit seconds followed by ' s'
7 h 00 min
